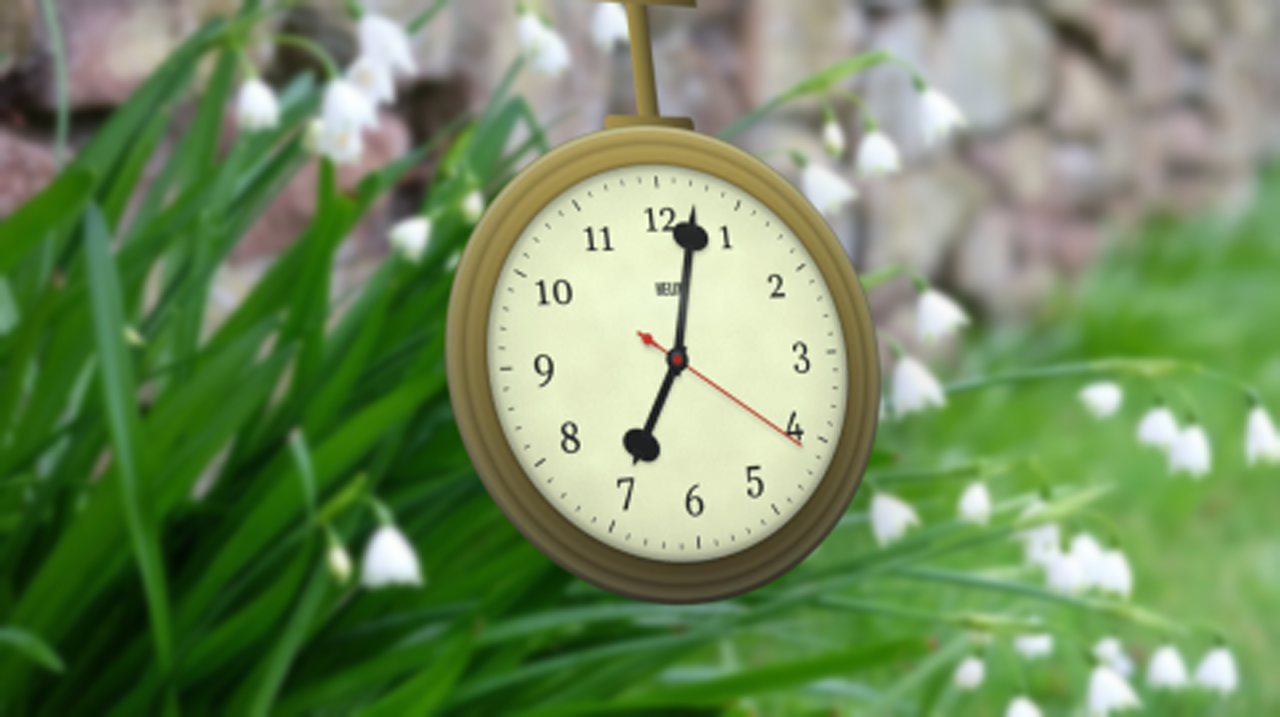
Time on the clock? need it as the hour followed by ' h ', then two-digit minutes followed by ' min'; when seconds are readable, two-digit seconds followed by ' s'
7 h 02 min 21 s
